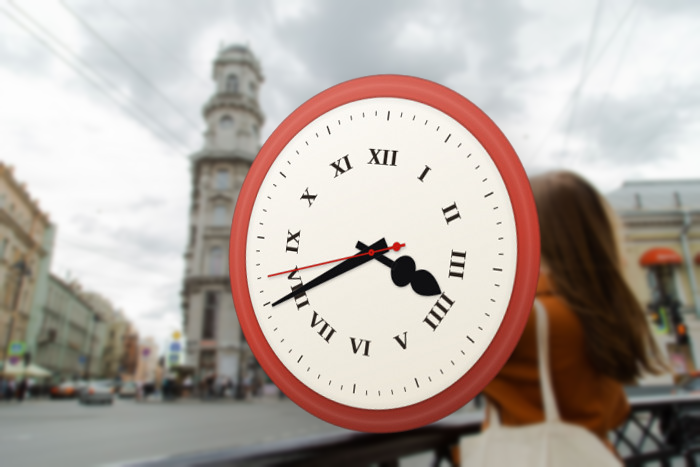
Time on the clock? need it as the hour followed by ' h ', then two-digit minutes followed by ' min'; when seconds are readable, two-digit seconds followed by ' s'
3 h 39 min 42 s
